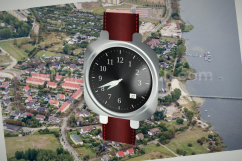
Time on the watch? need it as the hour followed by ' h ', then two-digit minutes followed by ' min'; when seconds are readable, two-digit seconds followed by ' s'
7 h 41 min
